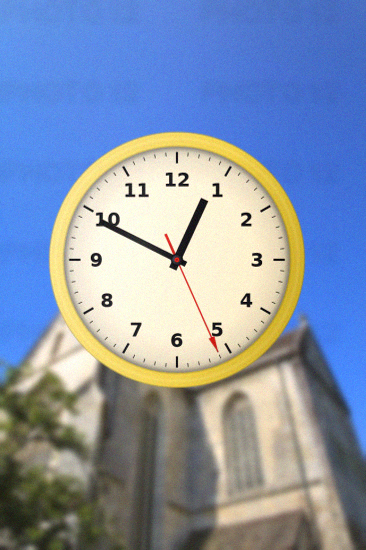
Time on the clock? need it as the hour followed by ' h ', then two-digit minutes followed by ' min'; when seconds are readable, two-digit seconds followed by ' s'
12 h 49 min 26 s
